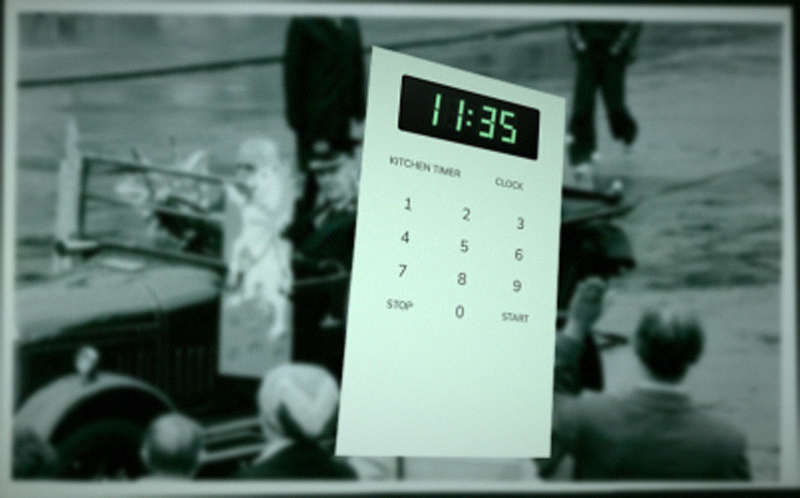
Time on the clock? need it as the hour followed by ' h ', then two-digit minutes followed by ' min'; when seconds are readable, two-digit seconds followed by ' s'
11 h 35 min
